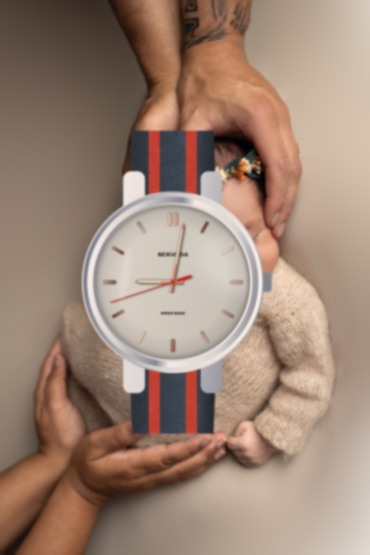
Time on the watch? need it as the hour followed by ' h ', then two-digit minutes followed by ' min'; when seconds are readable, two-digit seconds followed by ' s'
9 h 01 min 42 s
